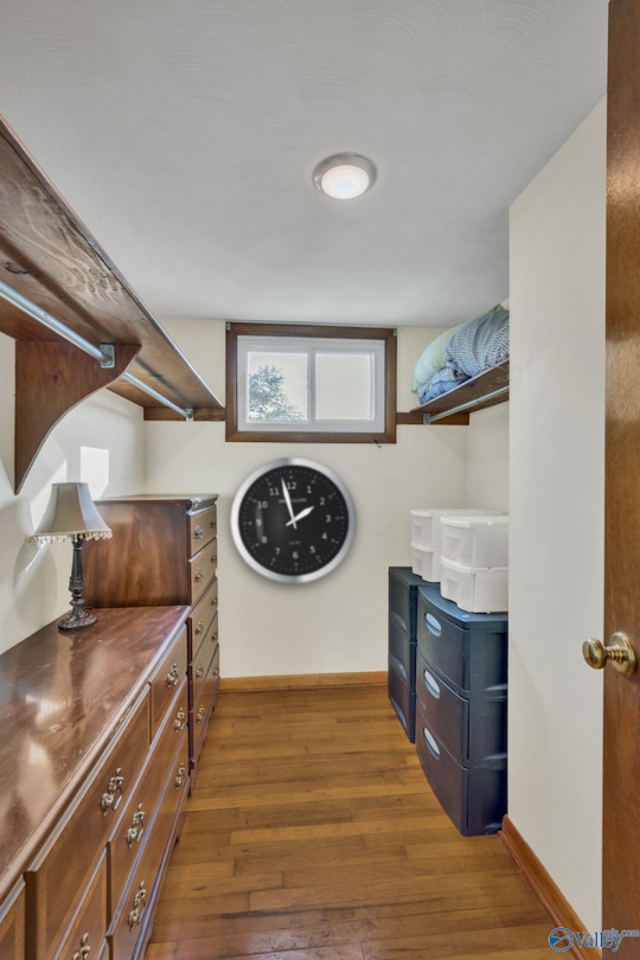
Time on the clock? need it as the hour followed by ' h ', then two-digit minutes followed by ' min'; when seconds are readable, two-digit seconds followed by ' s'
1 h 58 min
